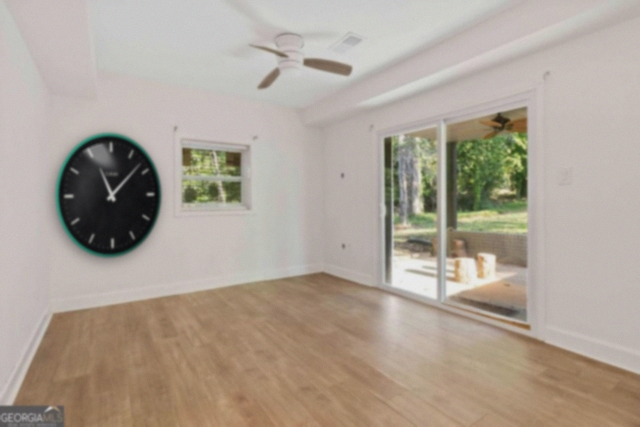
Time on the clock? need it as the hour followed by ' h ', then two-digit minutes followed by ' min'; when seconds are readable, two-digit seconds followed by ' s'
11 h 08 min
